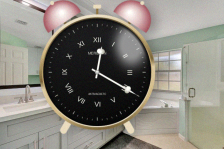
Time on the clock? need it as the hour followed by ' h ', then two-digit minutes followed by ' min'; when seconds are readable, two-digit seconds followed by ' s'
12 h 20 min
